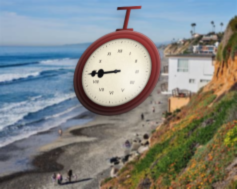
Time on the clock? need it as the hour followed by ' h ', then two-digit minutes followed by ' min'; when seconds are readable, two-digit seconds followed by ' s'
8 h 44 min
